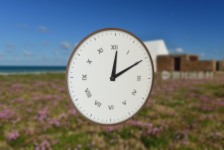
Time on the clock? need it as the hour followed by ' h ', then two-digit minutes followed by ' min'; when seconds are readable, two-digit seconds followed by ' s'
12 h 10 min
